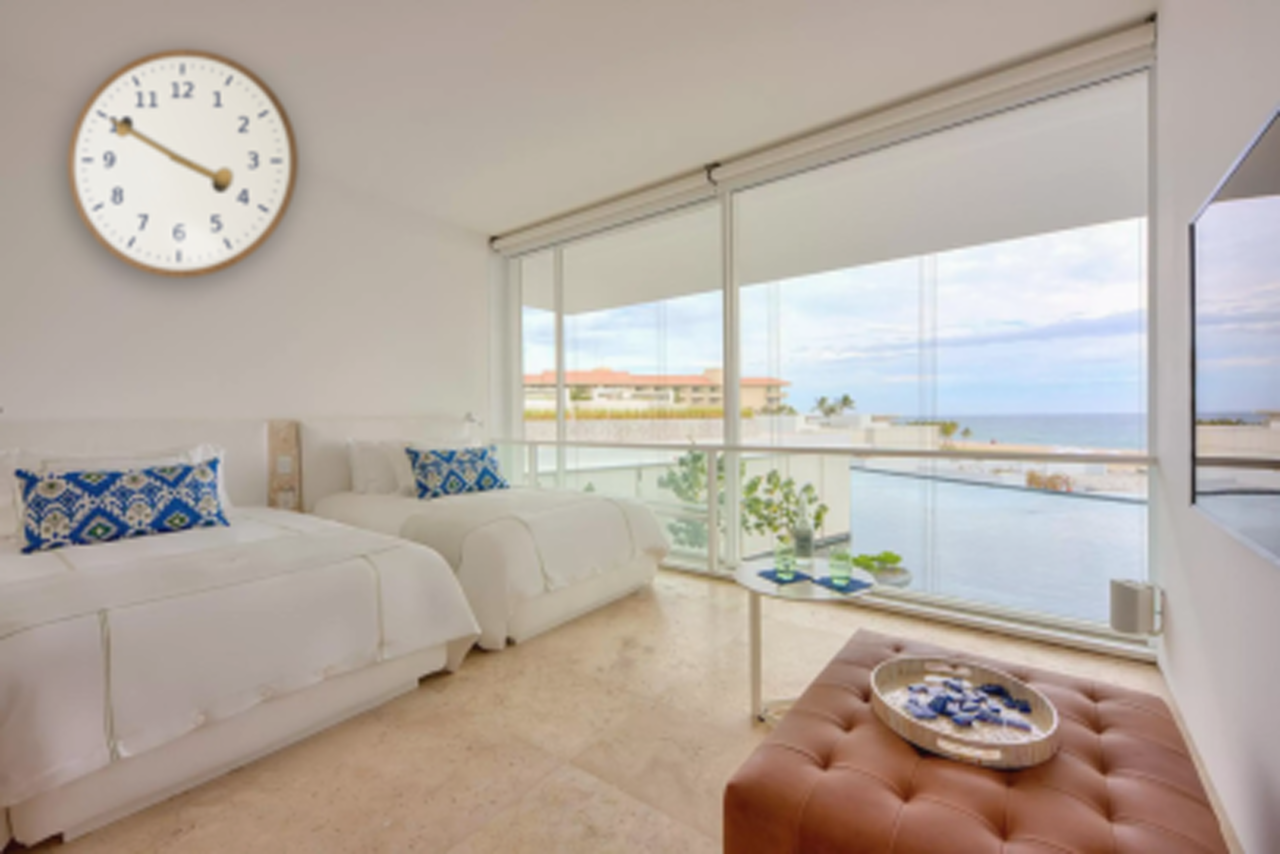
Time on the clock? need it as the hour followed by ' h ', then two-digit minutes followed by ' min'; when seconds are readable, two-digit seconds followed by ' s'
3 h 50 min
